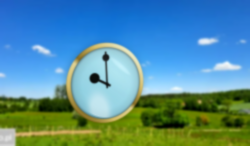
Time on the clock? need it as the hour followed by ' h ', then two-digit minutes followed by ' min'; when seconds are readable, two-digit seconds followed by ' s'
10 h 00 min
